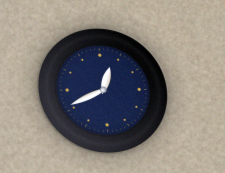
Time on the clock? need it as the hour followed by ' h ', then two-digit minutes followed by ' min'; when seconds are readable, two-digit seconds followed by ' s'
12 h 41 min
